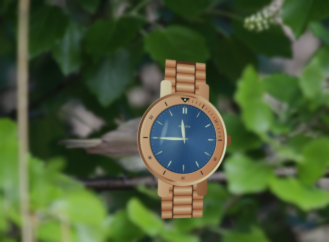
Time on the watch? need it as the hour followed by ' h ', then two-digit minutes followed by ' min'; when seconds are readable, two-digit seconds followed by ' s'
11 h 45 min
